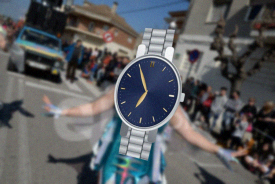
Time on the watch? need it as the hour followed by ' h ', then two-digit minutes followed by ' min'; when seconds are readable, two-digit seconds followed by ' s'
6 h 55 min
